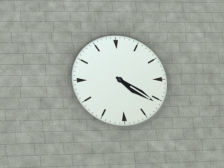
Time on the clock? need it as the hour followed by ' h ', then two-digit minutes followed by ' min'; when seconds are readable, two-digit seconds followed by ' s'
4 h 21 min
